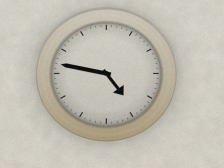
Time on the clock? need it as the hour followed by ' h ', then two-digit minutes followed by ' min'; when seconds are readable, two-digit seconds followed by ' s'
4 h 47 min
